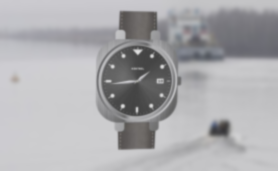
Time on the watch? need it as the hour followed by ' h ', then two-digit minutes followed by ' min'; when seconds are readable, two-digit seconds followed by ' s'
1 h 44 min
